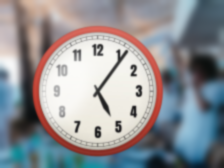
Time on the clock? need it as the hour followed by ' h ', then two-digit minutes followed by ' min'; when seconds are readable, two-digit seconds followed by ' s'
5 h 06 min
